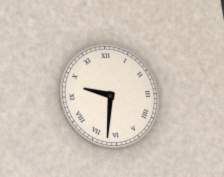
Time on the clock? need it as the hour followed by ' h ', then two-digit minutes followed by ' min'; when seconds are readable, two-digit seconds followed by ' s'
9 h 32 min
